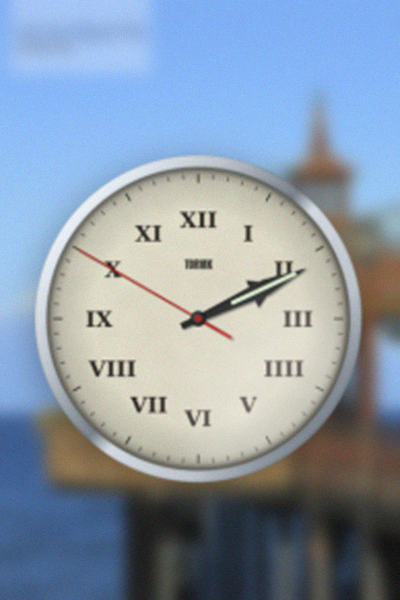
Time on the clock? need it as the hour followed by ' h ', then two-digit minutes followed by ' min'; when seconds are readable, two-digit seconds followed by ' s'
2 h 10 min 50 s
